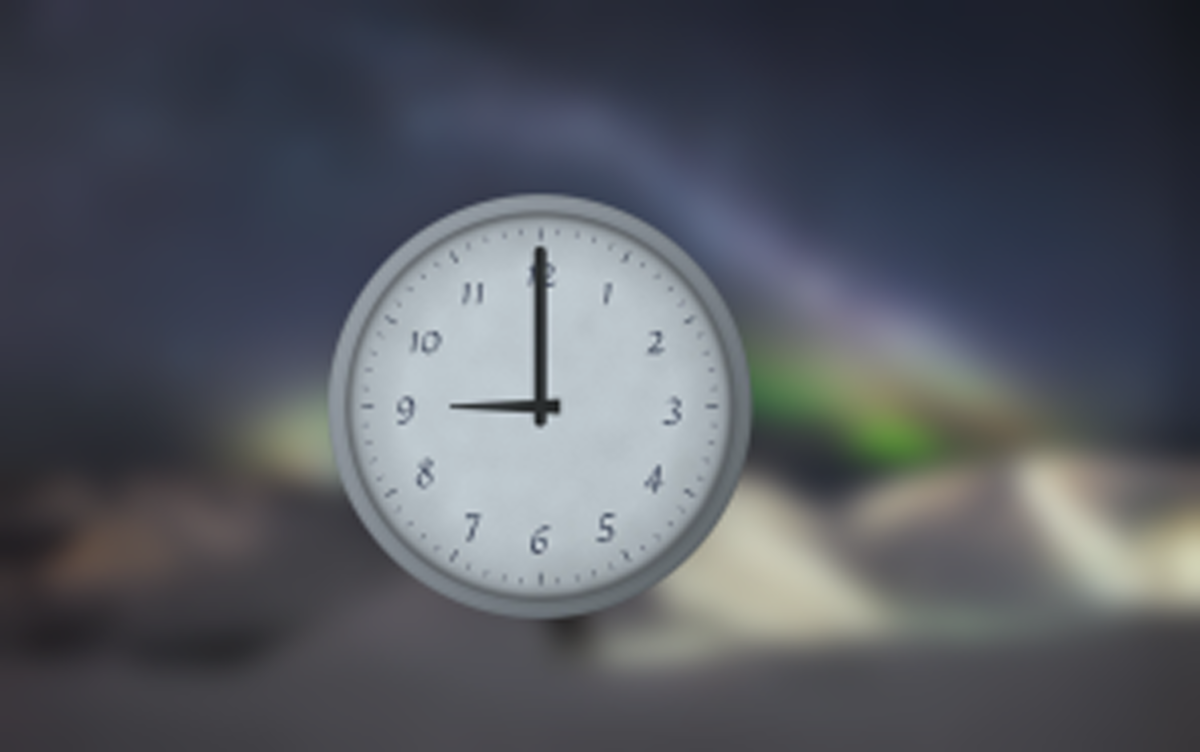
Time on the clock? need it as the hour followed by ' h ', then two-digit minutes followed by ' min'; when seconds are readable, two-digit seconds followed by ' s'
9 h 00 min
